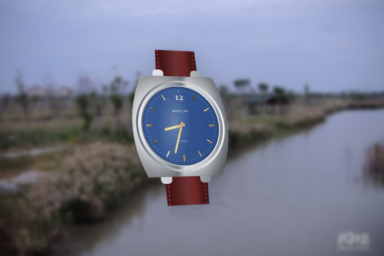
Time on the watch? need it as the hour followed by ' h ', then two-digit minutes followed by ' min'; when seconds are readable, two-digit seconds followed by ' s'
8 h 33 min
